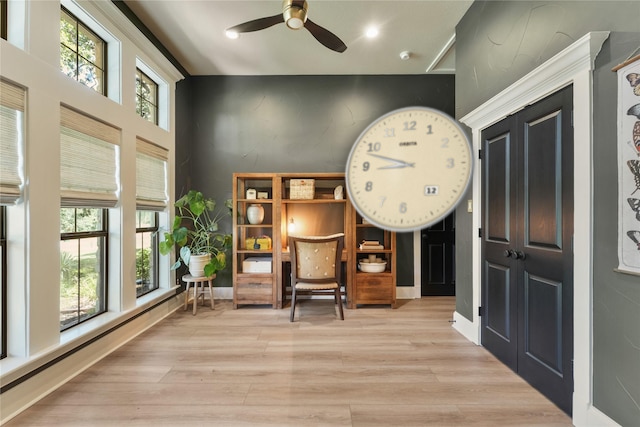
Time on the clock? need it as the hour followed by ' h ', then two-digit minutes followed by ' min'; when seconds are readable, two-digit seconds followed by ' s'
8 h 48 min
